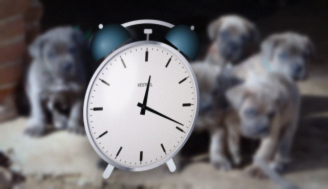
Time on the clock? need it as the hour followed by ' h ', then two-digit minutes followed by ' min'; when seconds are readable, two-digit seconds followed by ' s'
12 h 19 min
